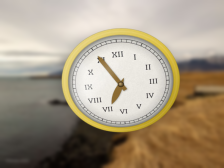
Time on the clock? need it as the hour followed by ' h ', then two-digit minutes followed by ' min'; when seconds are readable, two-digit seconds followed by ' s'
6 h 55 min
